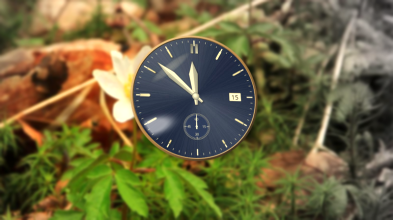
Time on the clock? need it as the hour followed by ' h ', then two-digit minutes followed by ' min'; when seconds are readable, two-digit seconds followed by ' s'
11 h 52 min
